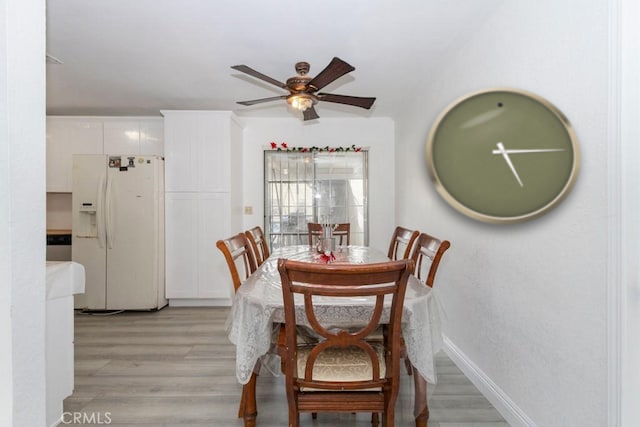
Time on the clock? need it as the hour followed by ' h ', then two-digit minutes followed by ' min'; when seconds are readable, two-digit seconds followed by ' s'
5 h 15 min
